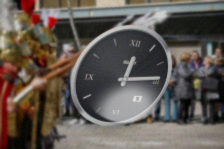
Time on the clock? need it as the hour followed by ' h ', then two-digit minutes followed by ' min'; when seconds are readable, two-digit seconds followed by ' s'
12 h 14 min
